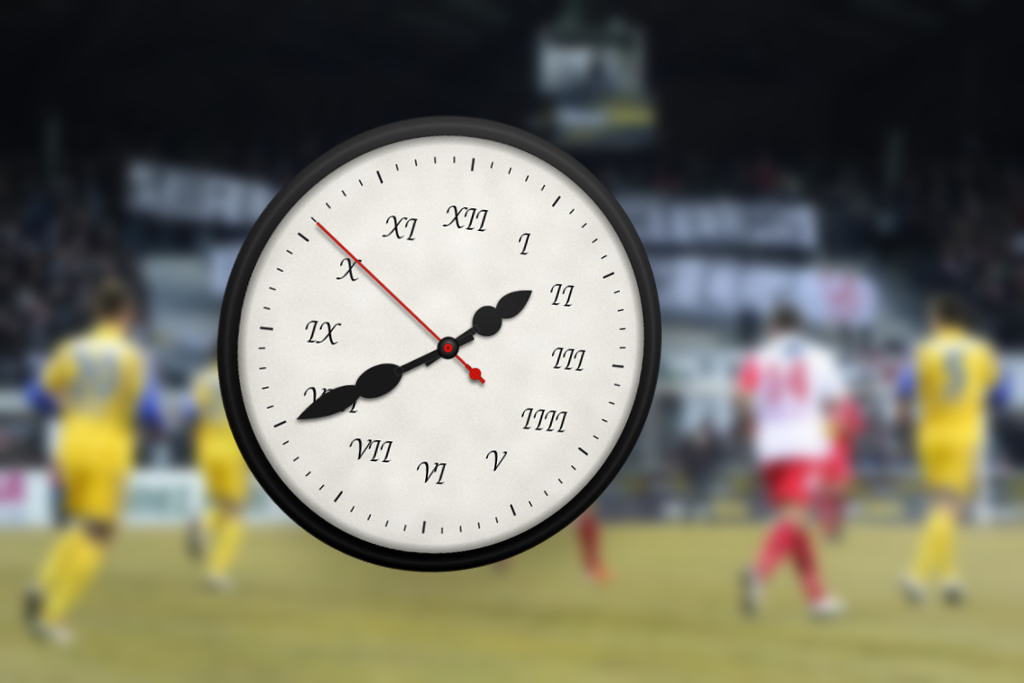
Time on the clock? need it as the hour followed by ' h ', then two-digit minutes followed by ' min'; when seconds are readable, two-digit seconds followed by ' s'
1 h 39 min 51 s
